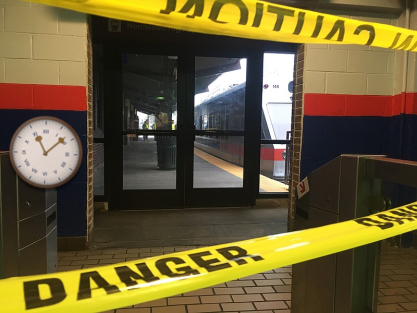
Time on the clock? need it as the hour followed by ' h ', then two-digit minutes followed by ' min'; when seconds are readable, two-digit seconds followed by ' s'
11 h 08 min
